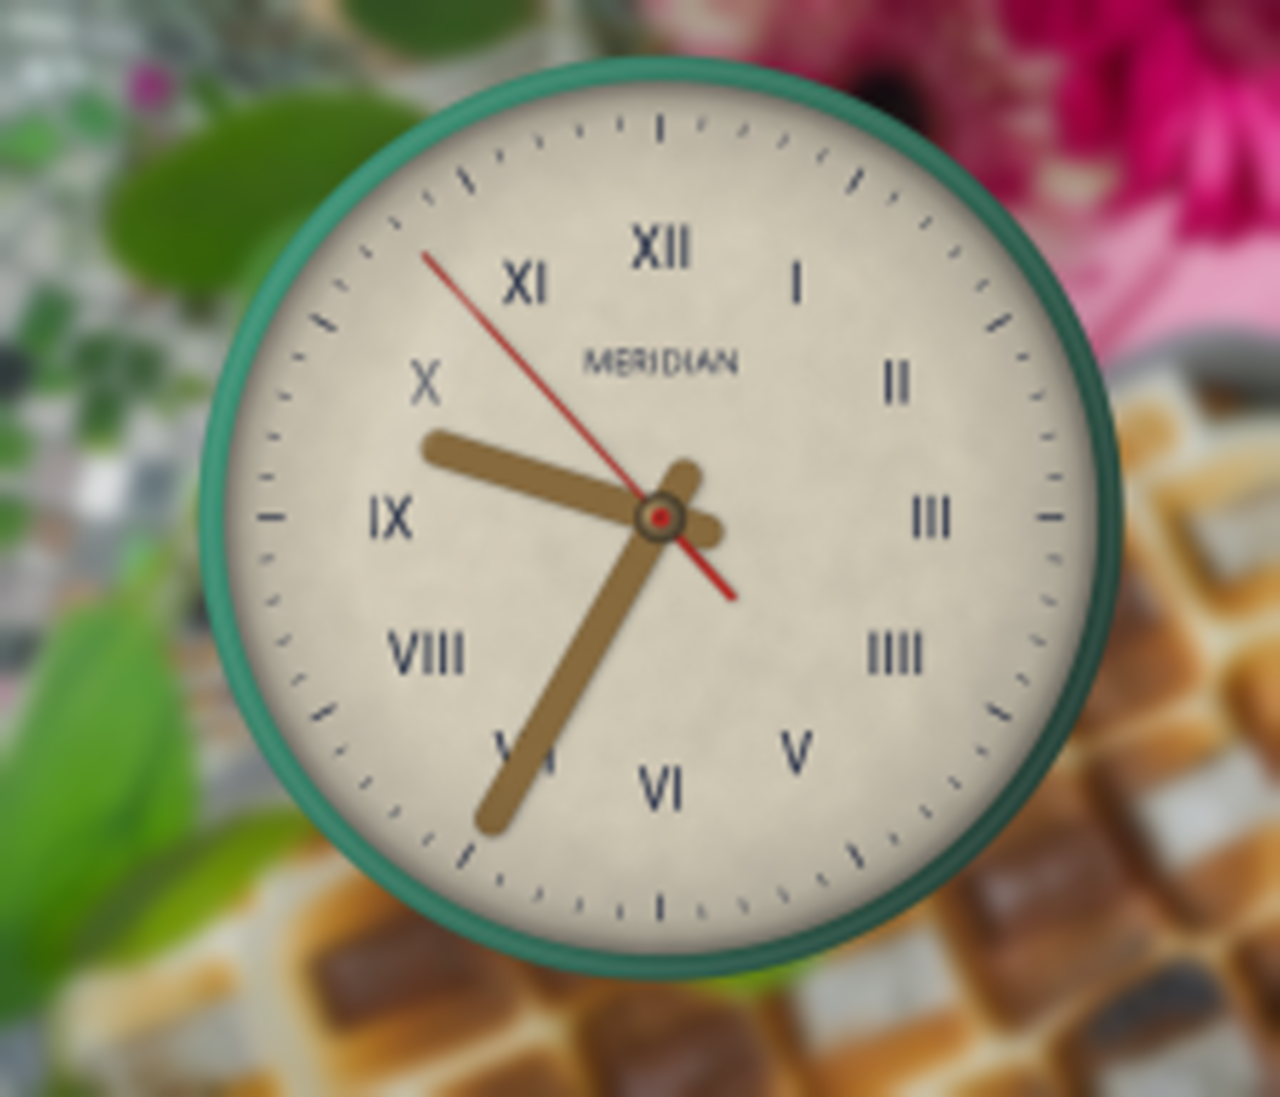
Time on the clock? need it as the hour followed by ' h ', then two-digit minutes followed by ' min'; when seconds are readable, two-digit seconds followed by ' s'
9 h 34 min 53 s
